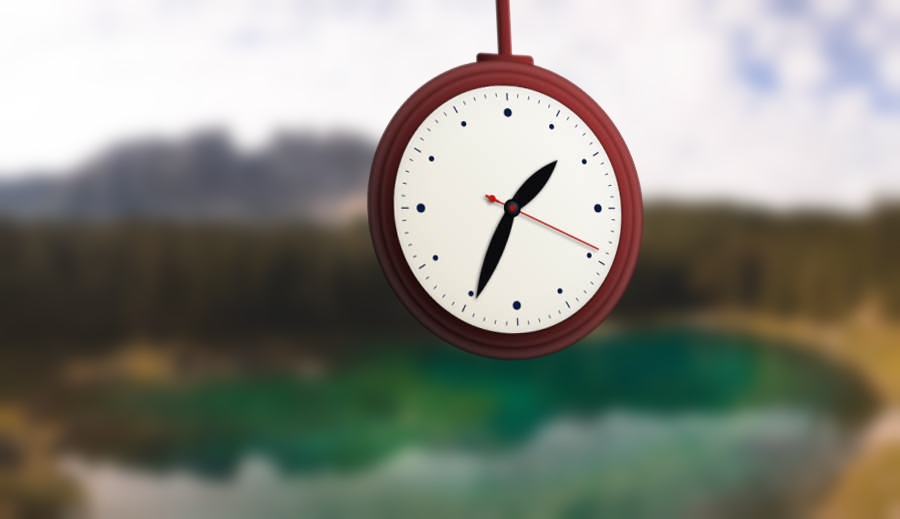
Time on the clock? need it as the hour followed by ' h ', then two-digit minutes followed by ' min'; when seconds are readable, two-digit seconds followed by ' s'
1 h 34 min 19 s
